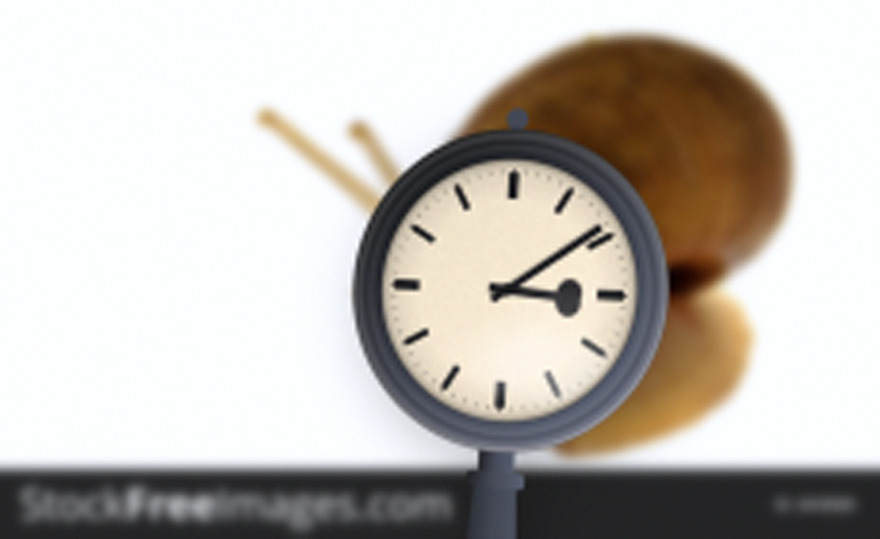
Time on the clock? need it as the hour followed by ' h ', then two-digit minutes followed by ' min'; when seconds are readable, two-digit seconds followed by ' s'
3 h 09 min
